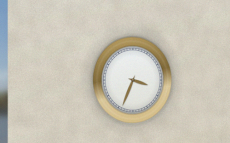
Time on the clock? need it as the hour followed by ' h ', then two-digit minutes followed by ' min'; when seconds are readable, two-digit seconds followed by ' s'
3 h 34 min
